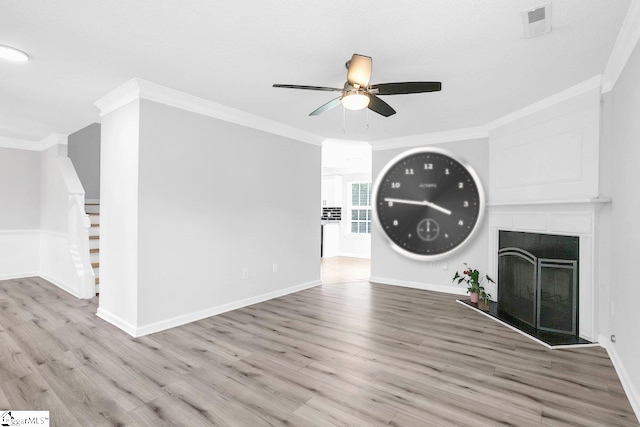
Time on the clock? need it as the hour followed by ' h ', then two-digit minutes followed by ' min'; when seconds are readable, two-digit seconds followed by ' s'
3 h 46 min
